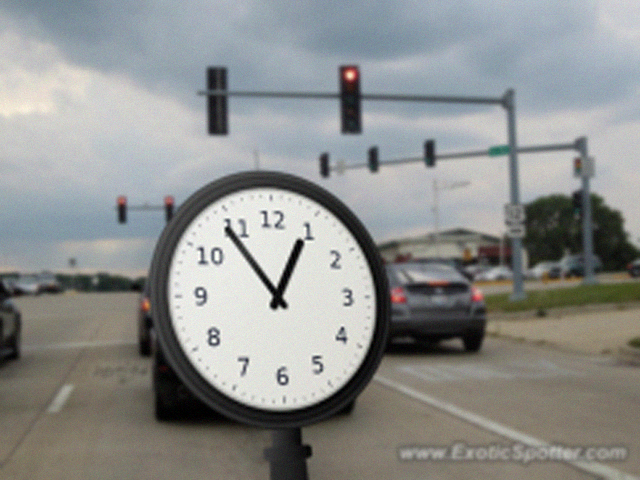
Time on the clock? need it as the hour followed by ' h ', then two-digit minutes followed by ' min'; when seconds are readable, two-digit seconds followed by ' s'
12 h 54 min
